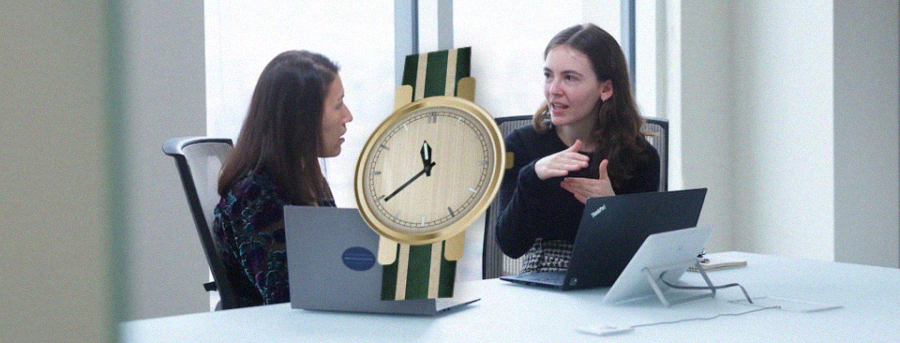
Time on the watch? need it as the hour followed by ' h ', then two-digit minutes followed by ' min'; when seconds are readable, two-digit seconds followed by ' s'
11 h 39 min
